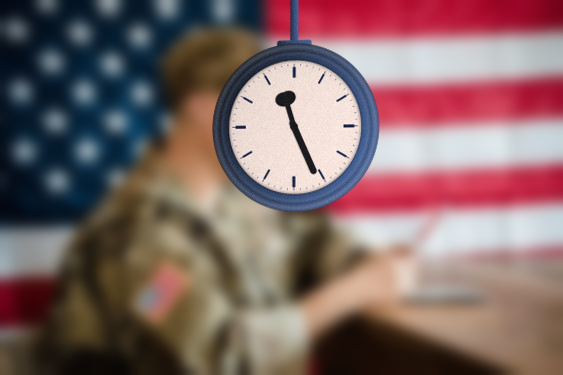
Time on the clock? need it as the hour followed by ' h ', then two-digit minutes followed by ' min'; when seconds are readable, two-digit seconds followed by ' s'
11 h 26 min
